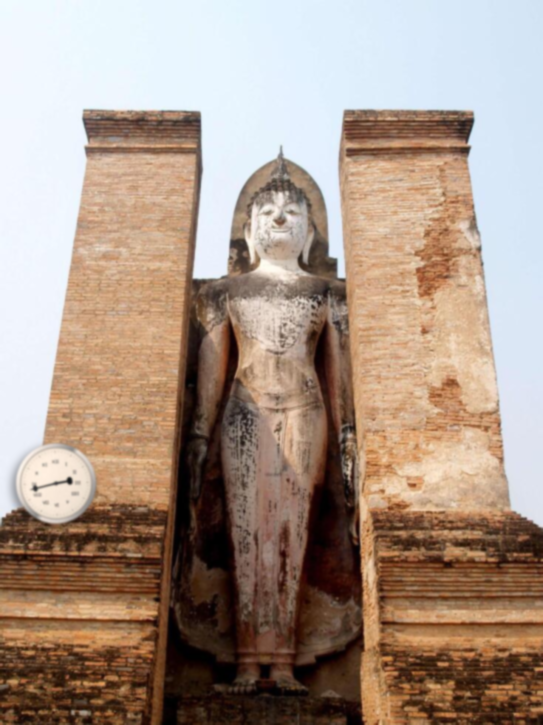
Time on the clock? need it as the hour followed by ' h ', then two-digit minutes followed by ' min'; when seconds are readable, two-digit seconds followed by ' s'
2 h 43 min
